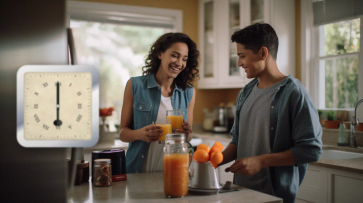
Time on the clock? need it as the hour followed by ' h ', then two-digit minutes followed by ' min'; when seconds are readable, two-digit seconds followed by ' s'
6 h 00 min
